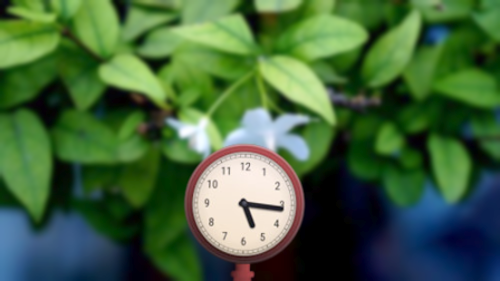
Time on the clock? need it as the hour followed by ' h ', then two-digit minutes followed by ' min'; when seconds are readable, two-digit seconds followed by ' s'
5 h 16 min
